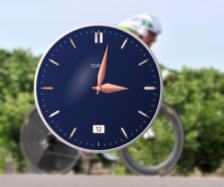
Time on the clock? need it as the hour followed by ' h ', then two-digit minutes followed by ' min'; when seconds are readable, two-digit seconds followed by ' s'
3 h 02 min
